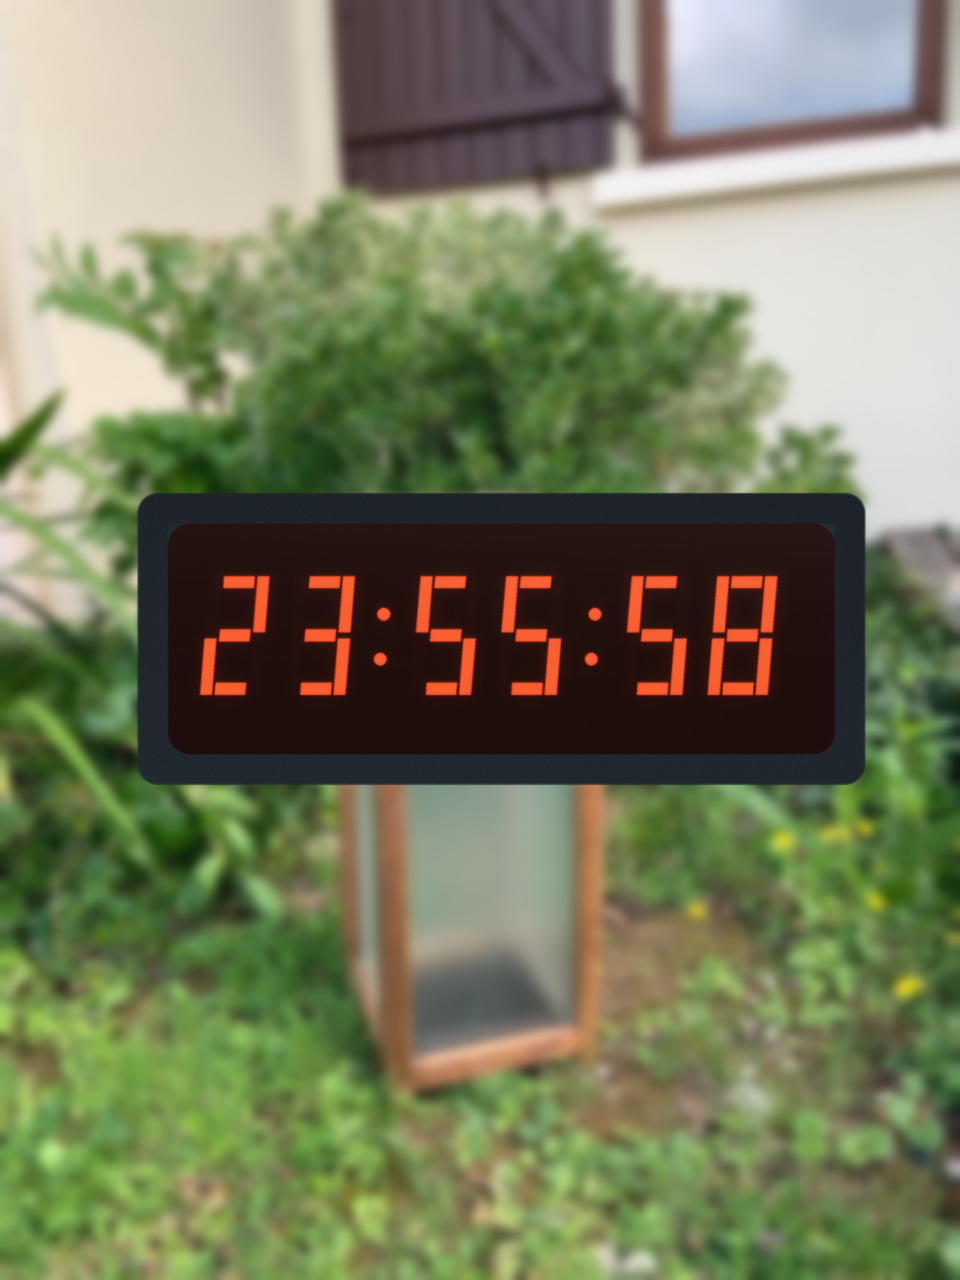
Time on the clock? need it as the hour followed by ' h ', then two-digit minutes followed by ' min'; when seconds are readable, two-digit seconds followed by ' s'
23 h 55 min 58 s
